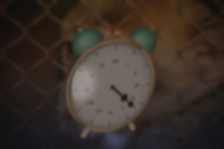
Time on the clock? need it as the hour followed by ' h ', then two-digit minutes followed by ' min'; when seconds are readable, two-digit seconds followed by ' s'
4 h 22 min
